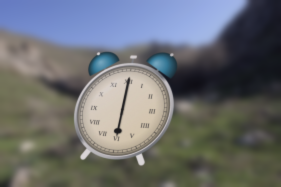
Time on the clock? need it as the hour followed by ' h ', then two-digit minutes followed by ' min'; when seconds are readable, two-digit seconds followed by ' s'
6 h 00 min
